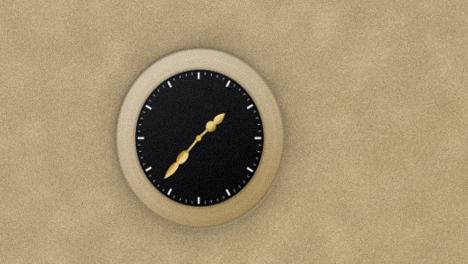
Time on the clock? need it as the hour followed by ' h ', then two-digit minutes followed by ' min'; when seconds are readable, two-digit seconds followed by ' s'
1 h 37 min
